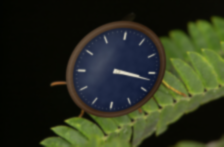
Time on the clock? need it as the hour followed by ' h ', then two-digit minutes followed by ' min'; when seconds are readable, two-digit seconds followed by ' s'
3 h 17 min
